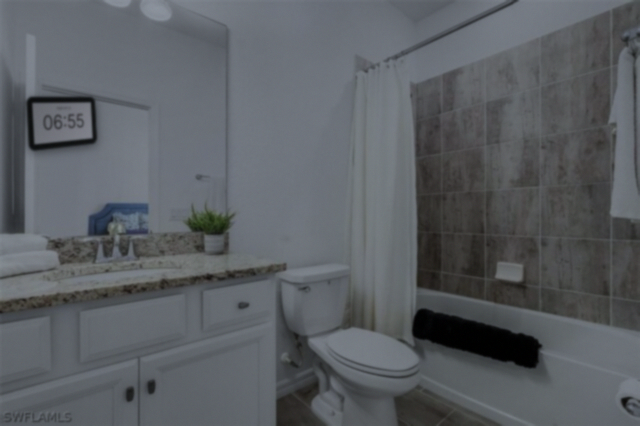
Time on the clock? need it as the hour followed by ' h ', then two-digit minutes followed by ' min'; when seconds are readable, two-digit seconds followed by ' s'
6 h 55 min
